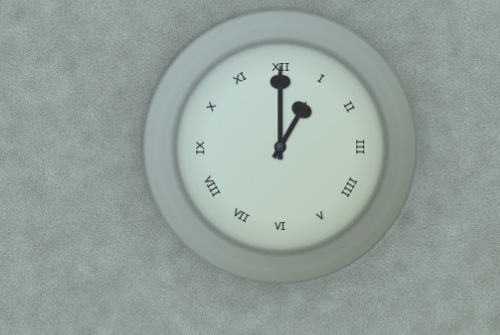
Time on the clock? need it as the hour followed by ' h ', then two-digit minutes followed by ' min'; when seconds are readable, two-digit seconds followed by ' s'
1 h 00 min
